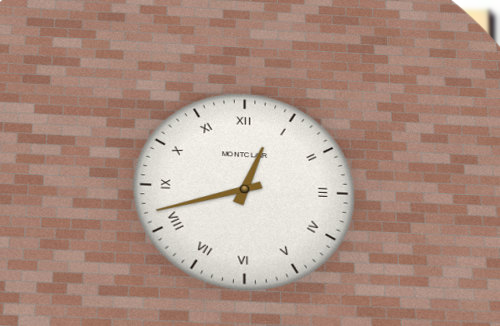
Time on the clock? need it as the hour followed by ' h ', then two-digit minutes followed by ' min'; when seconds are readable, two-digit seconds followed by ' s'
12 h 42 min
